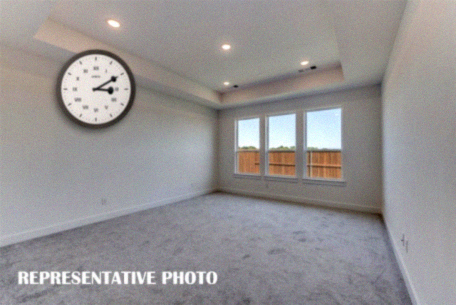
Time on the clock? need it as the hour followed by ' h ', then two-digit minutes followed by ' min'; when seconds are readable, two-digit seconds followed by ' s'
3 h 10 min
